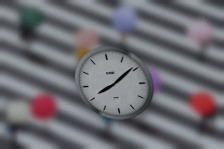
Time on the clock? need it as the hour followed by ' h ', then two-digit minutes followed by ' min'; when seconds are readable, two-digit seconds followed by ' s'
8 h 09 min
